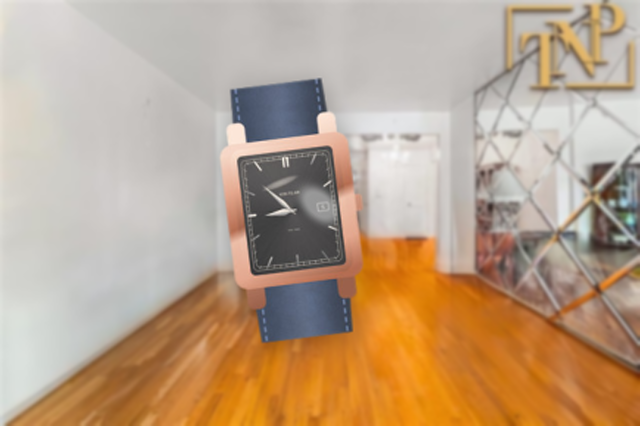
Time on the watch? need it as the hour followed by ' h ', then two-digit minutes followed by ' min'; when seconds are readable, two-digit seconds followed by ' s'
8 h 53 min
